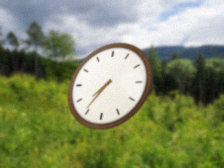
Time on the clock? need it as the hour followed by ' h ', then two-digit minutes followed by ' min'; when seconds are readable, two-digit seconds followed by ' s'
7 h 36 min
